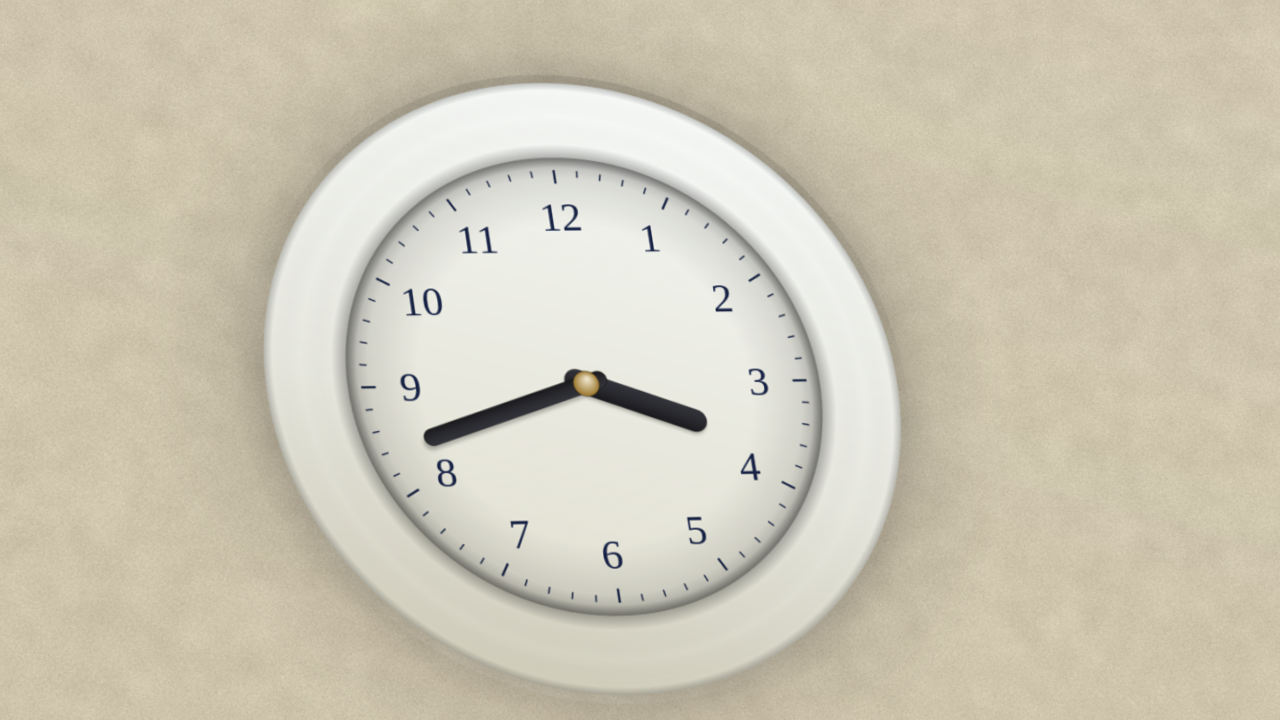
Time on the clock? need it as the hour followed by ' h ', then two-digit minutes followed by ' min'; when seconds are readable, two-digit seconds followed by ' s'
3 h 42 min
